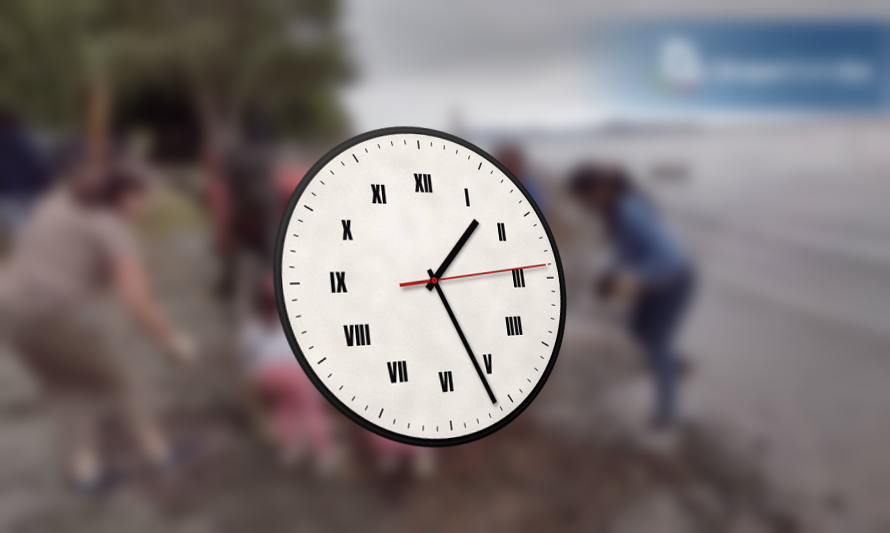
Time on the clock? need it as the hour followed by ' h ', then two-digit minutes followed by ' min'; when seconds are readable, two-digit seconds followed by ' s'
1 h 26 min 14 s
